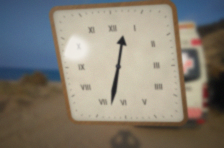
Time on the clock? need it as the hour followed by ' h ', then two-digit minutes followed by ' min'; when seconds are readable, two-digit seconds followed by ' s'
12 h 33 min
